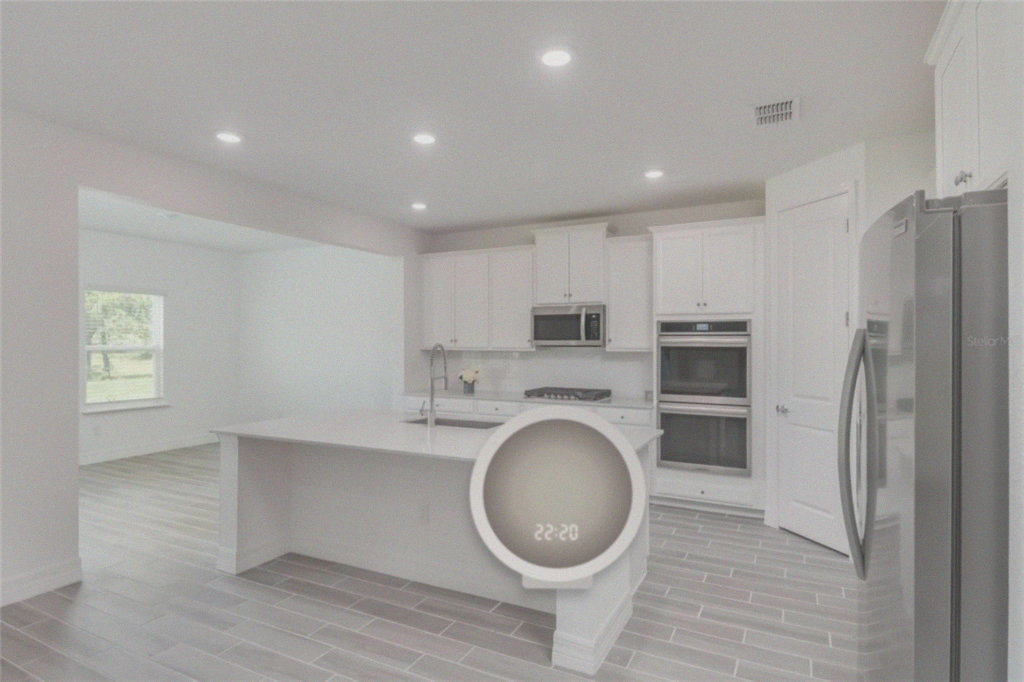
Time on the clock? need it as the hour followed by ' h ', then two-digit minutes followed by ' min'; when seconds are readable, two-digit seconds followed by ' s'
22 h 20 min
